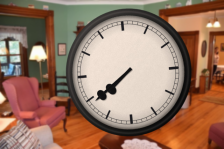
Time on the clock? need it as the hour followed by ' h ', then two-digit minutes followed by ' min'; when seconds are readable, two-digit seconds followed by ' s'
7 h 39 min
